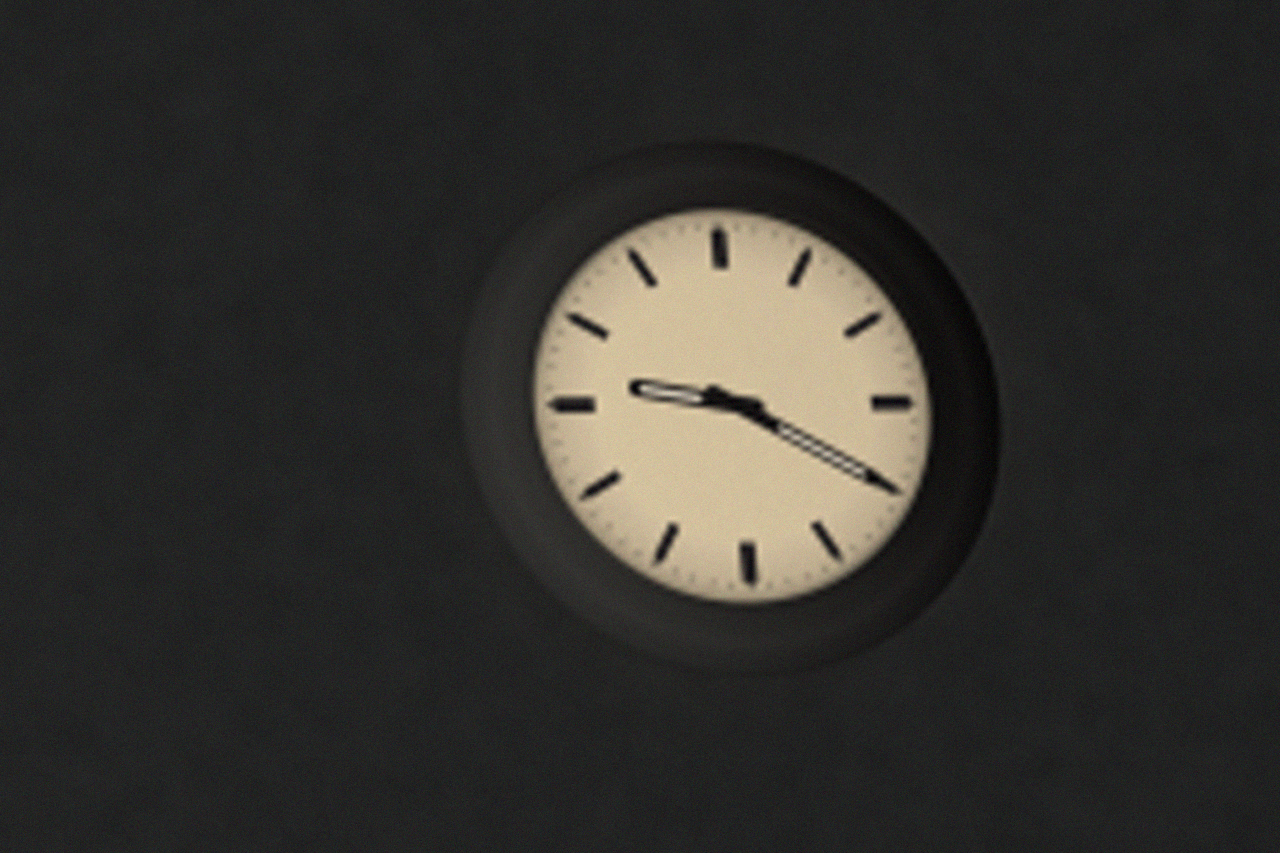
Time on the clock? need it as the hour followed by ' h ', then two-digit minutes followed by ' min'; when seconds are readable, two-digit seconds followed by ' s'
9 h 20 min
